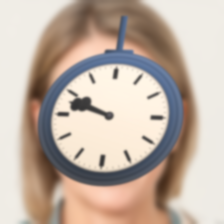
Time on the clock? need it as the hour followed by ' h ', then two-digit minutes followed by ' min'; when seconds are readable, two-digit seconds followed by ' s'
9 h 48 min
